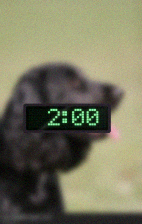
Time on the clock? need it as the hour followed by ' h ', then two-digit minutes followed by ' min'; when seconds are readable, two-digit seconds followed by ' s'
2 h 00 min
